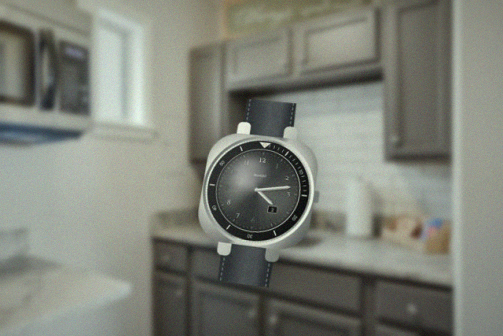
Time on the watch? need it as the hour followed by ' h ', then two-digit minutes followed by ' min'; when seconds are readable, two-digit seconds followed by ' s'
4 h 13 min
